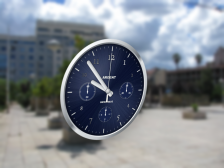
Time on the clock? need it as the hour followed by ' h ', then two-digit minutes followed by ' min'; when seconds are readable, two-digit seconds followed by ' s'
9 h 53 min
